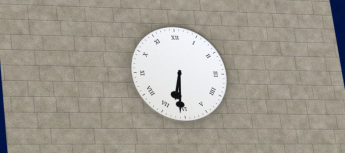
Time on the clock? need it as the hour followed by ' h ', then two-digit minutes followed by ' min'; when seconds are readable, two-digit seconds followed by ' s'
6 h 31 min
